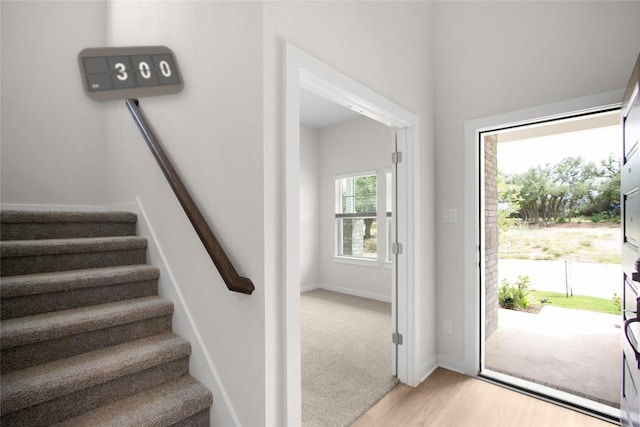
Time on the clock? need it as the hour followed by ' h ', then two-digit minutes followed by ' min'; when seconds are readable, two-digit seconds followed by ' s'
3 h 00 min
